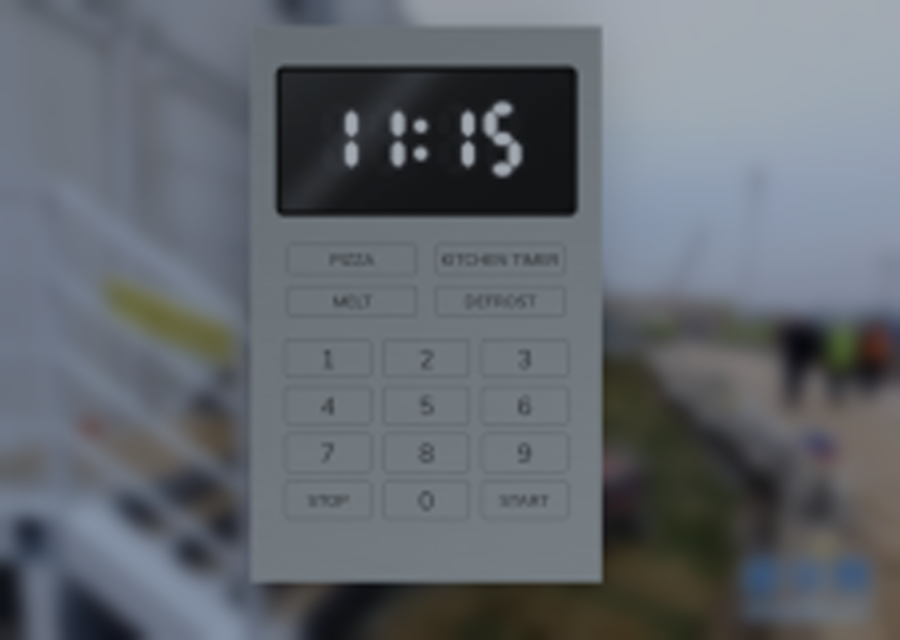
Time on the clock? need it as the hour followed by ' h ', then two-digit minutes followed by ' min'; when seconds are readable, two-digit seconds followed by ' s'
11 h 15 min
